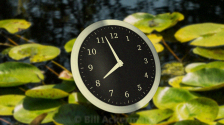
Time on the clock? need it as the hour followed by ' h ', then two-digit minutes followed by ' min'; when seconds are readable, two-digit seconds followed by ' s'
7 h 57 min
